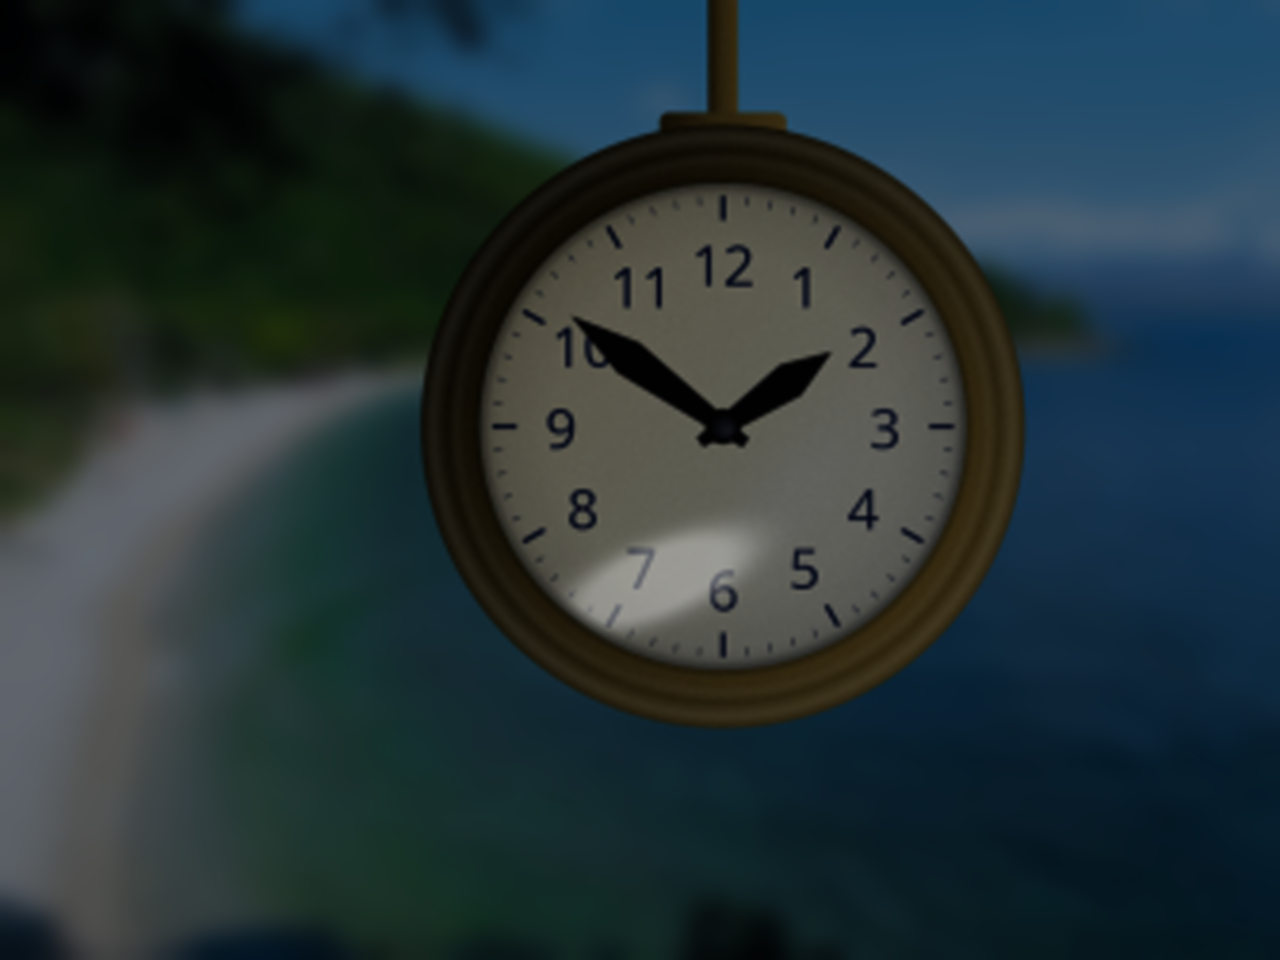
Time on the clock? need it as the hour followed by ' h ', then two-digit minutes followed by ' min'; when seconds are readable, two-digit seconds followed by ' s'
1 h 51 min
